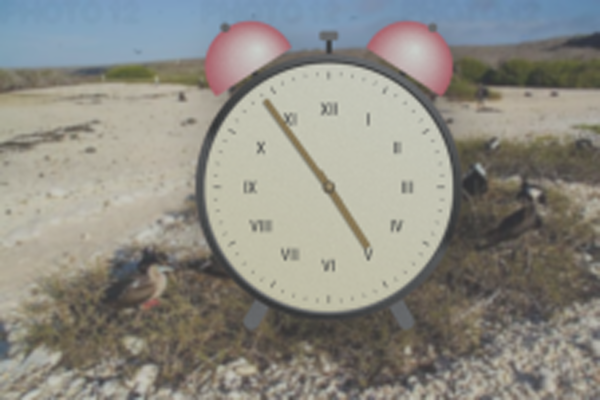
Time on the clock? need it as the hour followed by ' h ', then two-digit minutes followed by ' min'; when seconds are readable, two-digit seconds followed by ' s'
4 h 54 min
